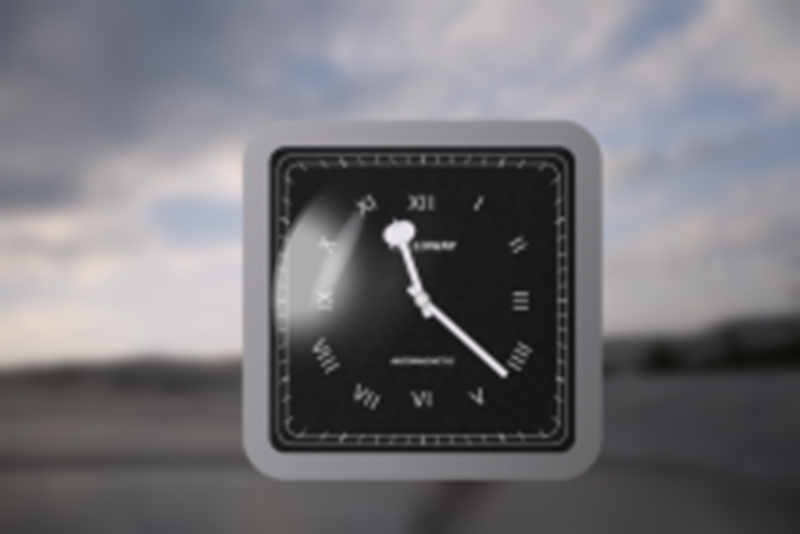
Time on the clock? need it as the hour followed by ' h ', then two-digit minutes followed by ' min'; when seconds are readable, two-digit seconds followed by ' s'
11 h 22 min
